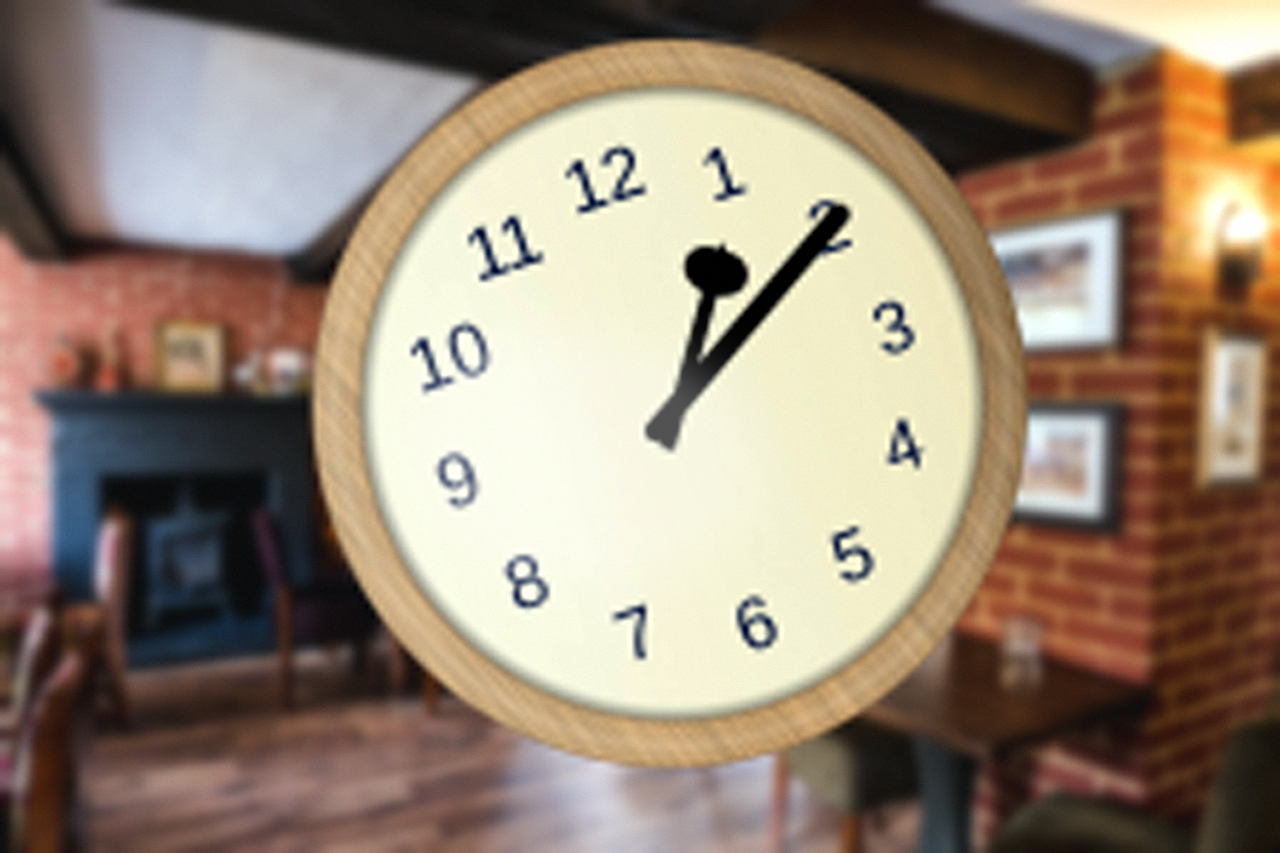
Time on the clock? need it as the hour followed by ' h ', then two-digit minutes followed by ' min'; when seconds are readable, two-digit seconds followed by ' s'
1 h 10 min
